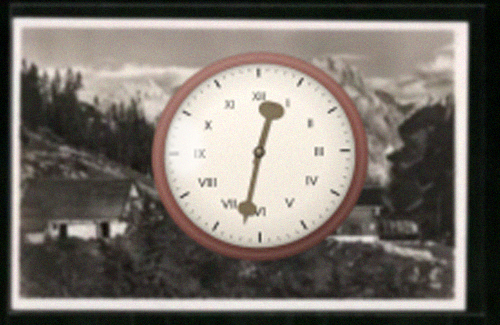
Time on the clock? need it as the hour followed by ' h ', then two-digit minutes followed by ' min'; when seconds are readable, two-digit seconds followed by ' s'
12 h 32 min
